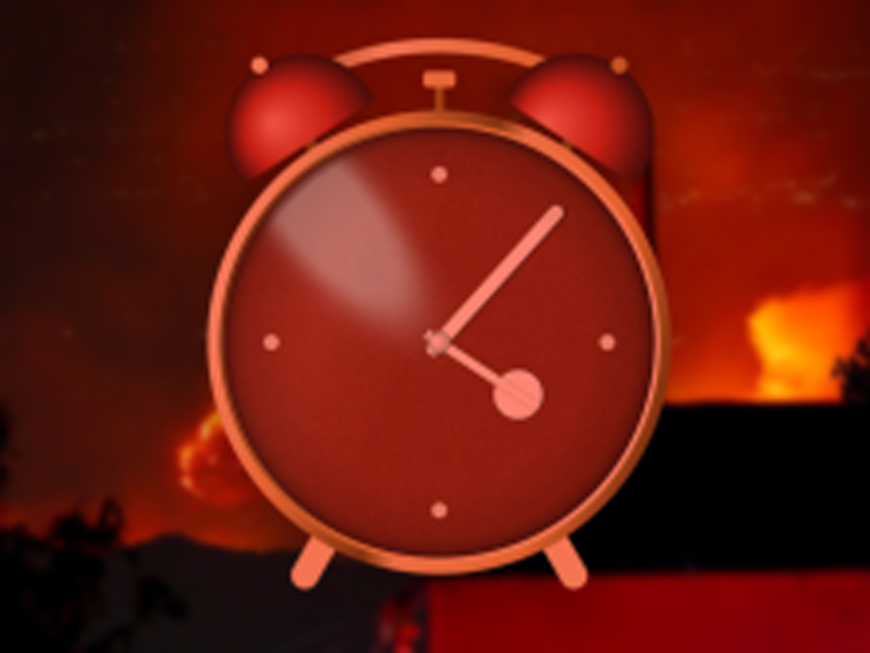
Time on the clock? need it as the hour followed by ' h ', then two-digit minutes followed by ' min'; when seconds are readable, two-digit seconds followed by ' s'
4 h 07 min
